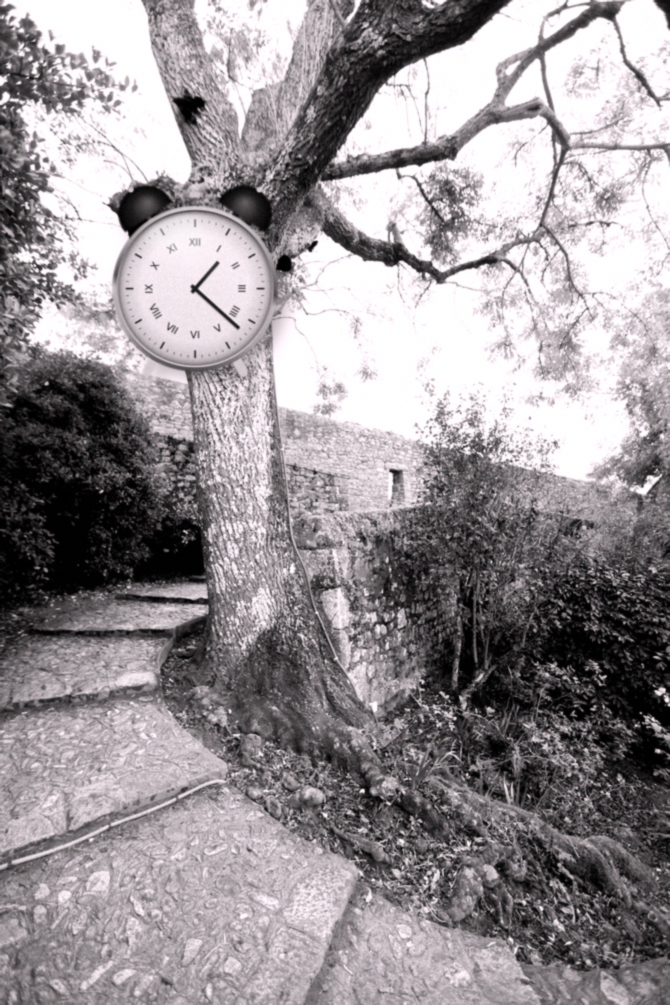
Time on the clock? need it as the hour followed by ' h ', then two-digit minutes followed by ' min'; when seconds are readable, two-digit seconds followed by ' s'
1 h 22 min
